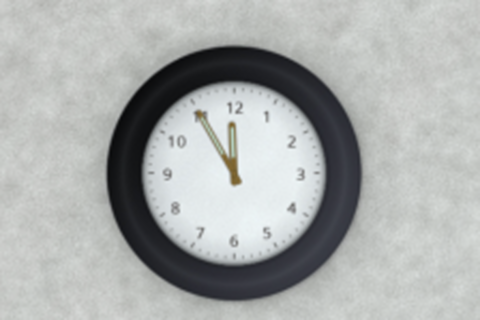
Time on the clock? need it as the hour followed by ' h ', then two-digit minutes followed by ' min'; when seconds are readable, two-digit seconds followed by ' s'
11 h 55 min
